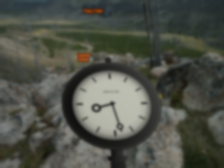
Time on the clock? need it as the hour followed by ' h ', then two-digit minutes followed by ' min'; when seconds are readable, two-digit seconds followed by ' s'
8 h 28 min
